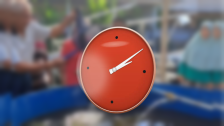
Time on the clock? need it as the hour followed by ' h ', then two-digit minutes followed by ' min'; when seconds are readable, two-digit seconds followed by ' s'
2 h 09 min
